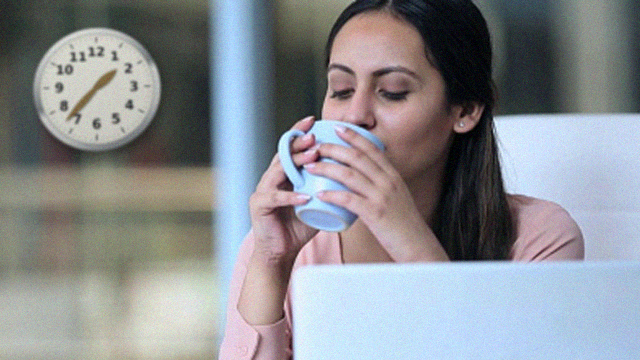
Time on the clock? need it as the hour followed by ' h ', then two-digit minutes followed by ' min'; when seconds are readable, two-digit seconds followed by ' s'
1 h 37 min
